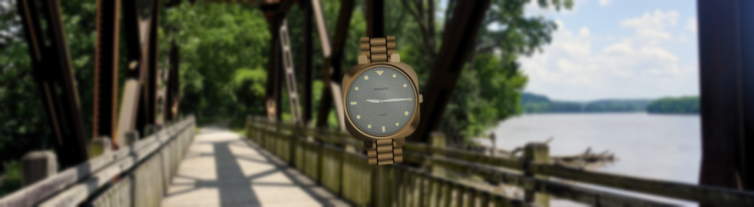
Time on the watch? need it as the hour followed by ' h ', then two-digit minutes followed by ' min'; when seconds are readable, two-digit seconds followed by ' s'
9 h 15 min
